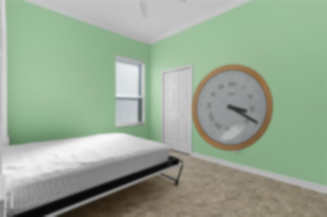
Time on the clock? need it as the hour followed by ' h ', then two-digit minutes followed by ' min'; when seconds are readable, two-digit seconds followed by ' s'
3 h 19 min
